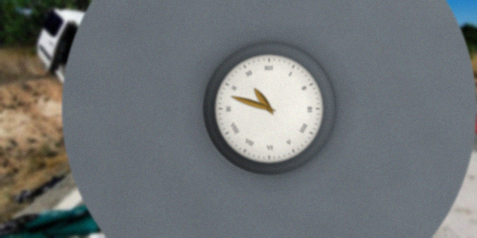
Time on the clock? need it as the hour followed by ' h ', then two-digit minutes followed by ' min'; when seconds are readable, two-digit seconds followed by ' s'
10 h 48 min
